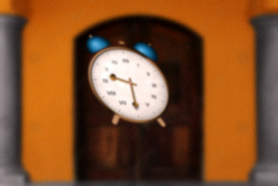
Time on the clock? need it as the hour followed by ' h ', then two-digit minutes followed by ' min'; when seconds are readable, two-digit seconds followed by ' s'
9 h 30 min
